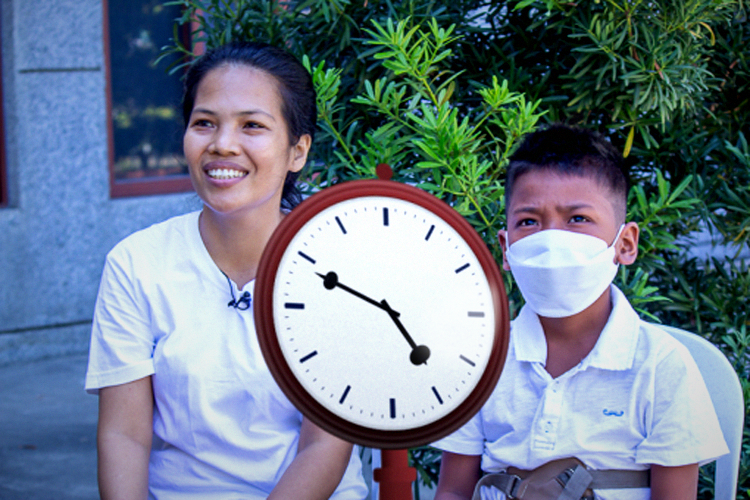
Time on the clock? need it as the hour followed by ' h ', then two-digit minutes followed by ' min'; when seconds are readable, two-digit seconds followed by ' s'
4 h 49 min
